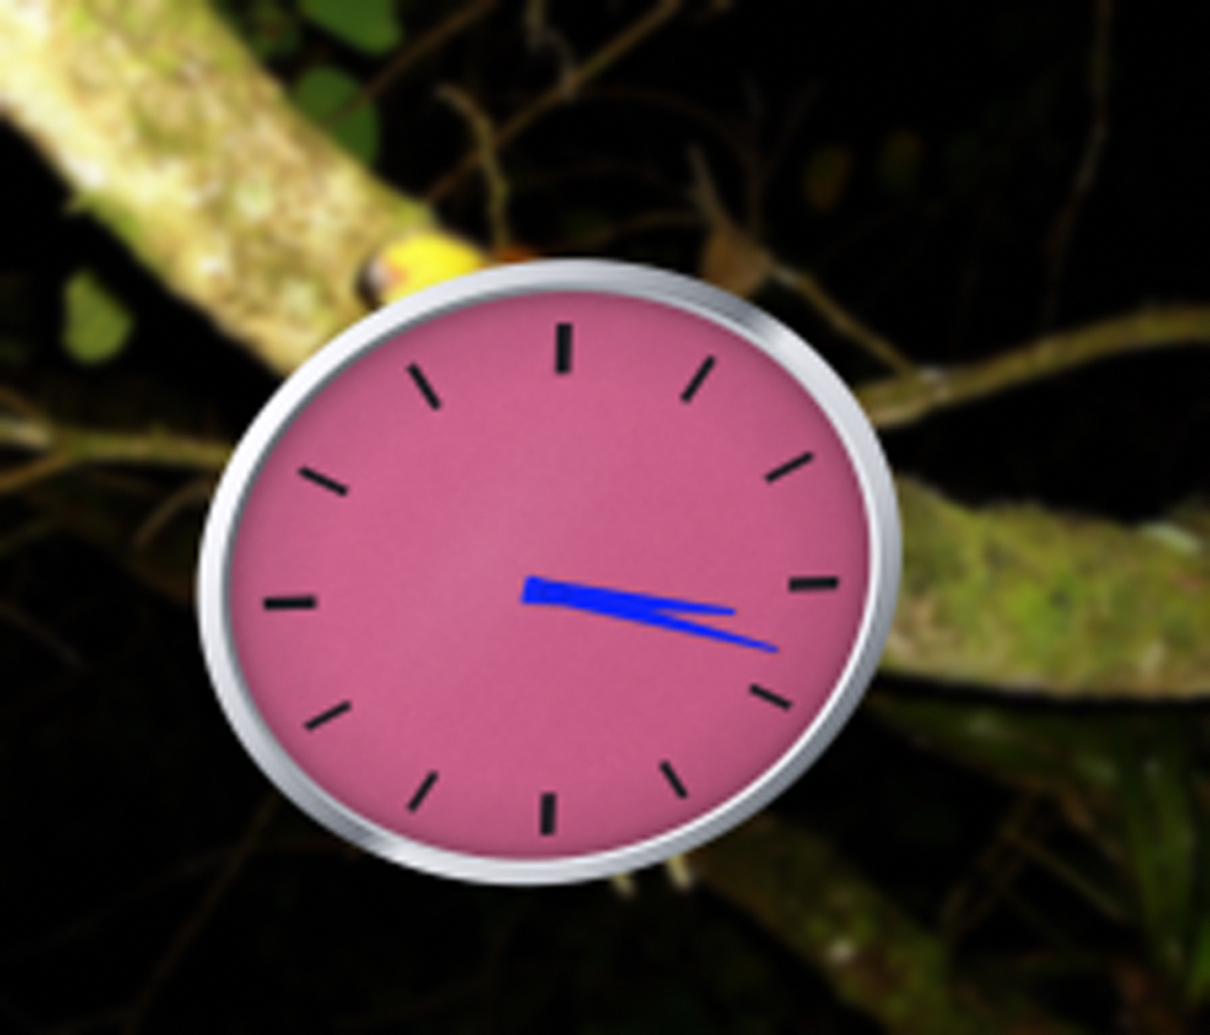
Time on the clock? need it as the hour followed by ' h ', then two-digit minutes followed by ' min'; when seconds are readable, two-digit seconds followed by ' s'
3 h 18 min
